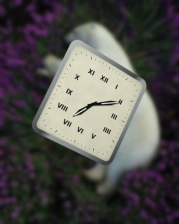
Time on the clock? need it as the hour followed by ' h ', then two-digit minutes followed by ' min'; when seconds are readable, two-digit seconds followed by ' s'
7 h 10 min
